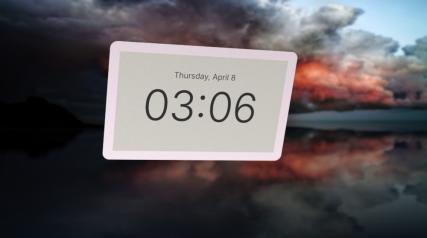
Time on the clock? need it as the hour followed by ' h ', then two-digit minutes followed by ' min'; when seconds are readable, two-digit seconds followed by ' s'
3 h 06 min
